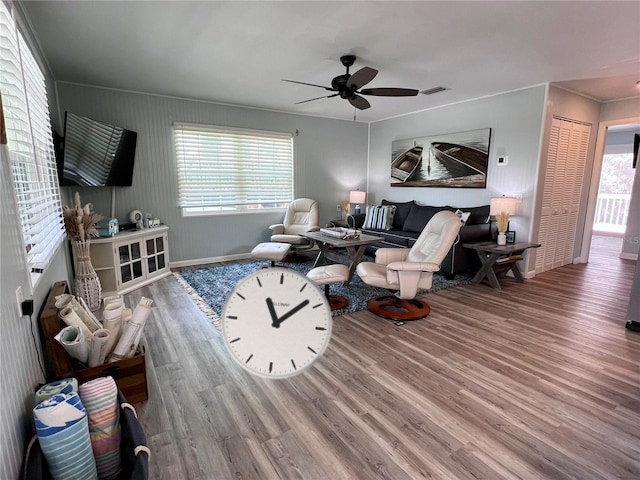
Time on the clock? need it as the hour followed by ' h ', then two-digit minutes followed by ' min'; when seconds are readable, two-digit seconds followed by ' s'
11 h 08 min
